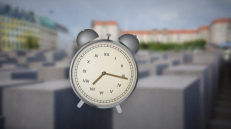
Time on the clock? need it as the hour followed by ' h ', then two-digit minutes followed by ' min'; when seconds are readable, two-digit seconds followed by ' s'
7 h 16 min
